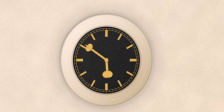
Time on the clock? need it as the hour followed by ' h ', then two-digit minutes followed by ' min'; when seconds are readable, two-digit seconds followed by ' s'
5 h 51 min
